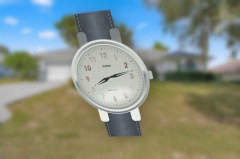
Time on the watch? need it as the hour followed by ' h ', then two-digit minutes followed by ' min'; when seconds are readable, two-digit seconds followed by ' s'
8 h 13 min
